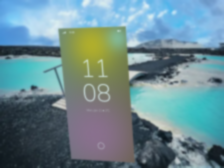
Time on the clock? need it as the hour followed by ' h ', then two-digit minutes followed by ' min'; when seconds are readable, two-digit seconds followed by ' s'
11 h 08 min
